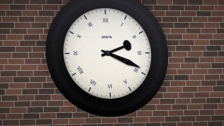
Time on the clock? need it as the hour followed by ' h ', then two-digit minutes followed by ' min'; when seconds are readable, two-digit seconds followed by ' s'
2 h 19 min
